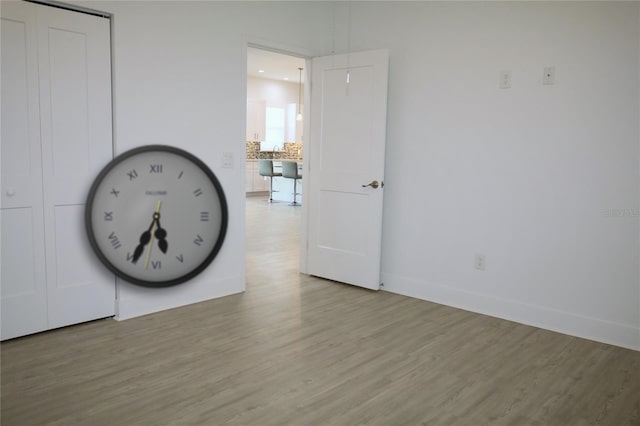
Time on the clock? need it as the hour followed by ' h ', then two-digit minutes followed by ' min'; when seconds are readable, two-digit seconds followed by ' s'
5 h 34 min 32 s
